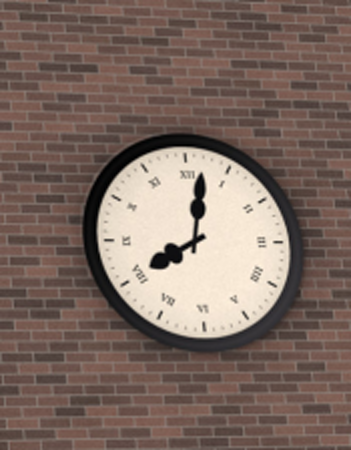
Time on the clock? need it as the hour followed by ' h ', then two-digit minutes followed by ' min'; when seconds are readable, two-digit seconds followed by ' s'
8 h 02 min
